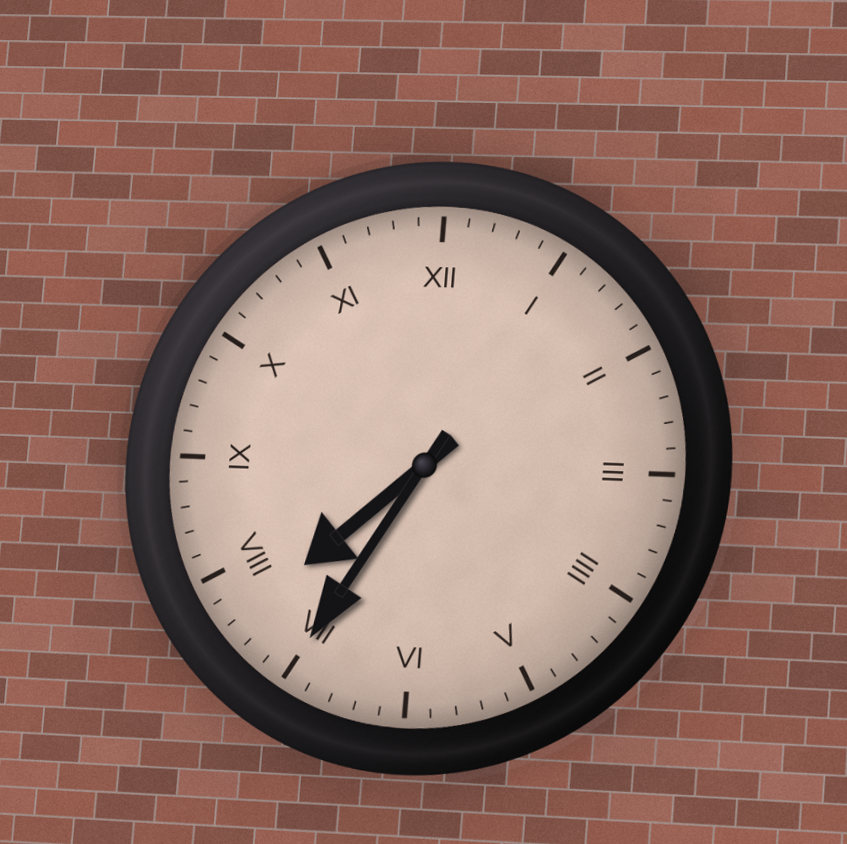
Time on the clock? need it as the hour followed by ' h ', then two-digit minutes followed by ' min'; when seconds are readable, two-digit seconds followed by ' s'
7 h 35 min
